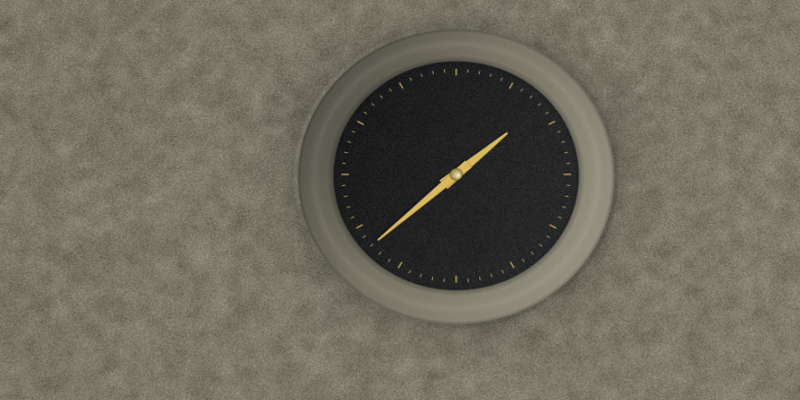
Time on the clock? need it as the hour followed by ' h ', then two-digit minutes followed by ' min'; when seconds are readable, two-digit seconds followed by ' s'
1 h 38 min
